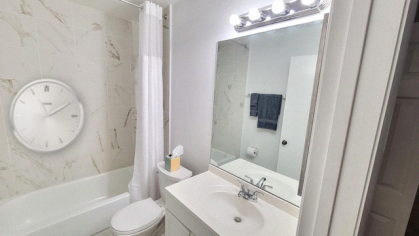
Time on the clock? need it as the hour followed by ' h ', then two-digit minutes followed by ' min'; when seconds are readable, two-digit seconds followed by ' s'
11 h 10 min
